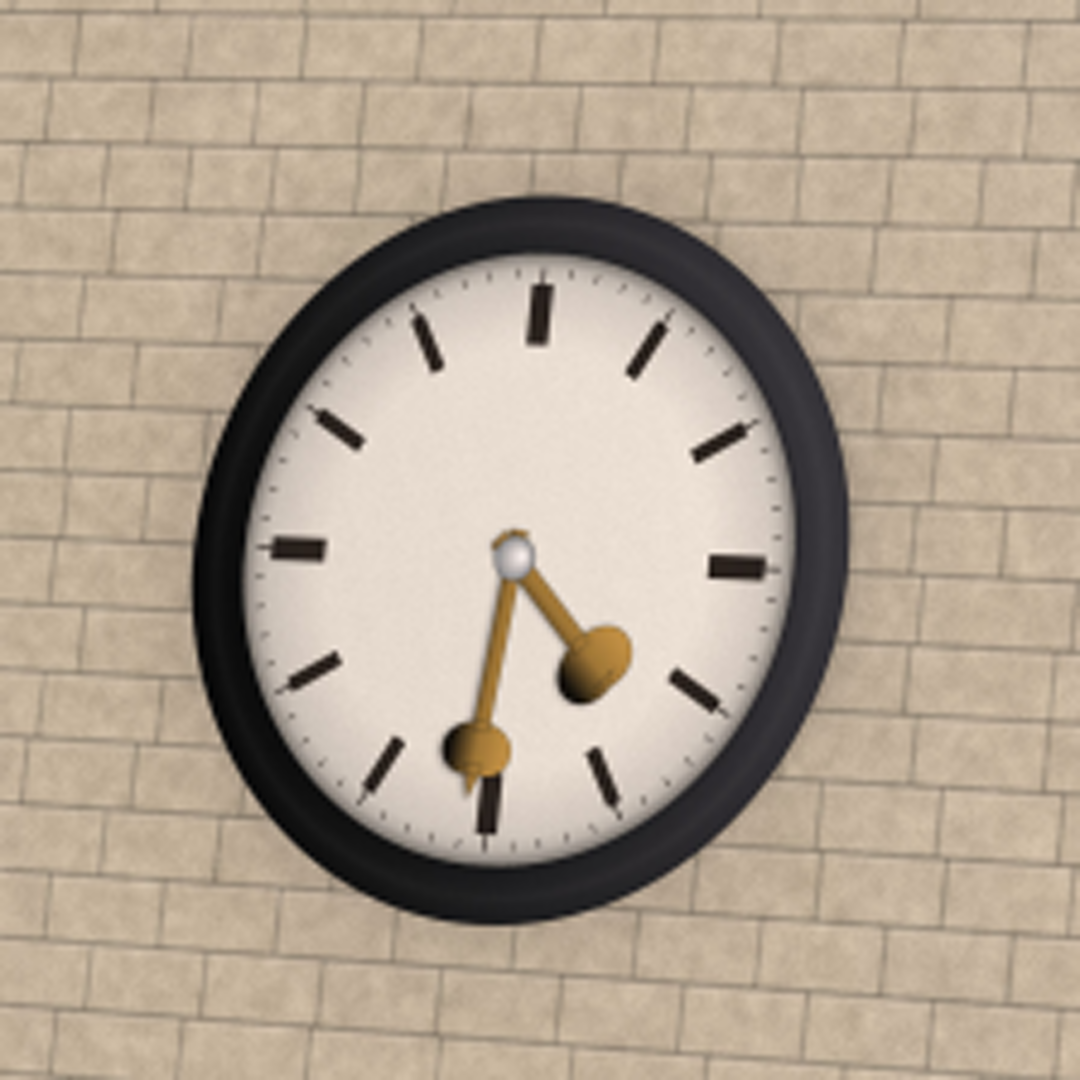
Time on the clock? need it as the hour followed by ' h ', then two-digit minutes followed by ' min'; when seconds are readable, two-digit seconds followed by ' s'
4 h 31 min
